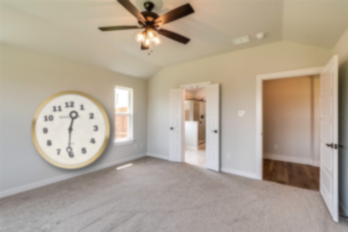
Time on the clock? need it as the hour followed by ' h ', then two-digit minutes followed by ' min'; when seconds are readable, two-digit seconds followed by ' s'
12 h 31 min
